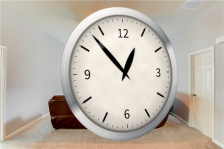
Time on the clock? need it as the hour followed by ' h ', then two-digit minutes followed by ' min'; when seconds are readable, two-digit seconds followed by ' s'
12 h 53 min
